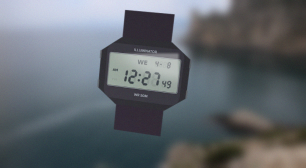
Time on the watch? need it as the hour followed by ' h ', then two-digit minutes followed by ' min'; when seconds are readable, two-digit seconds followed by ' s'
12 h 27 min 49 s
